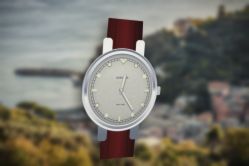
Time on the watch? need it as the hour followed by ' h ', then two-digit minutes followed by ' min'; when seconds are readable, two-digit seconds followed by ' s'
12 h 24 min
